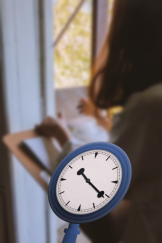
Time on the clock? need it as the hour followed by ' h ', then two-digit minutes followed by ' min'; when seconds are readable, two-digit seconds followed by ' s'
10 h 21 min
